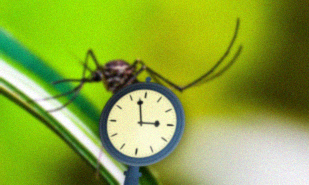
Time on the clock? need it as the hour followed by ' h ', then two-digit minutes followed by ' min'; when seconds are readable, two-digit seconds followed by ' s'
2 h 58 min
